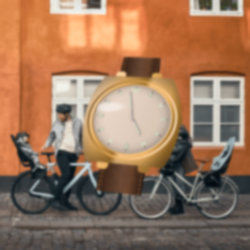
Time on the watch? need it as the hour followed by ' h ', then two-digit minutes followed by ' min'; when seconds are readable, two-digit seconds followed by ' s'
4 h 58 min
